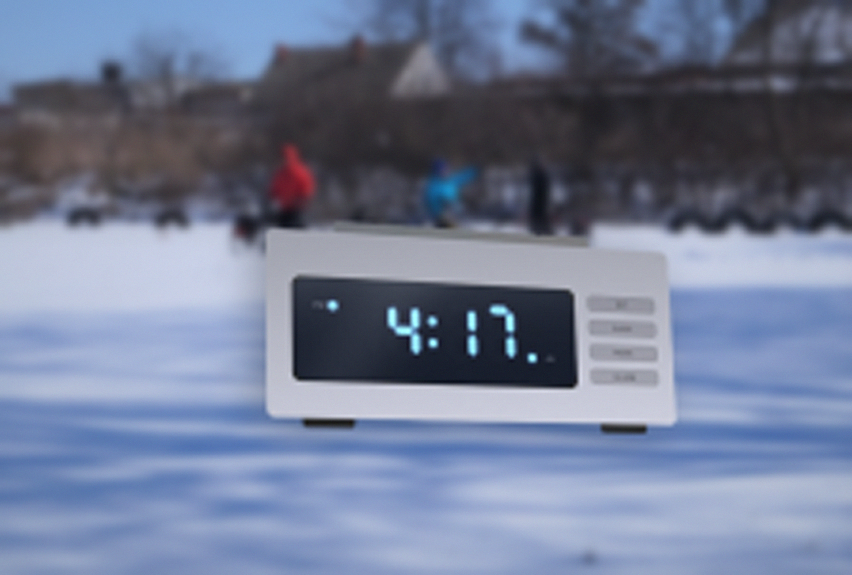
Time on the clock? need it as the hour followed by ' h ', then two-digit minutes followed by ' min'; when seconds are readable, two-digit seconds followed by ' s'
4 h 17 min
